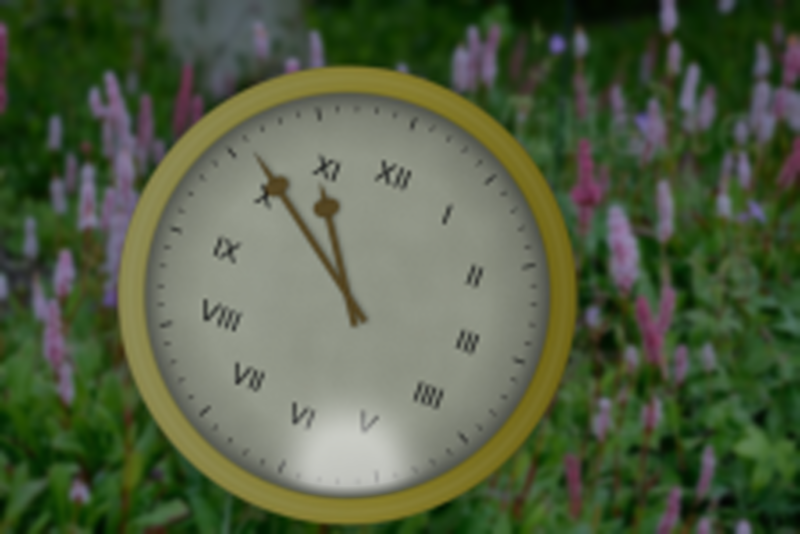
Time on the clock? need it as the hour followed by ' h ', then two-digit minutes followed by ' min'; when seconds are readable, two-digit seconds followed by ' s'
10 h 51 min
